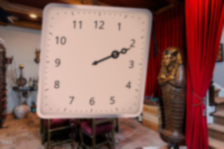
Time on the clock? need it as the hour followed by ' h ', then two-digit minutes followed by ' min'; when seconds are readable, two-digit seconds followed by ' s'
2 h 11 min
